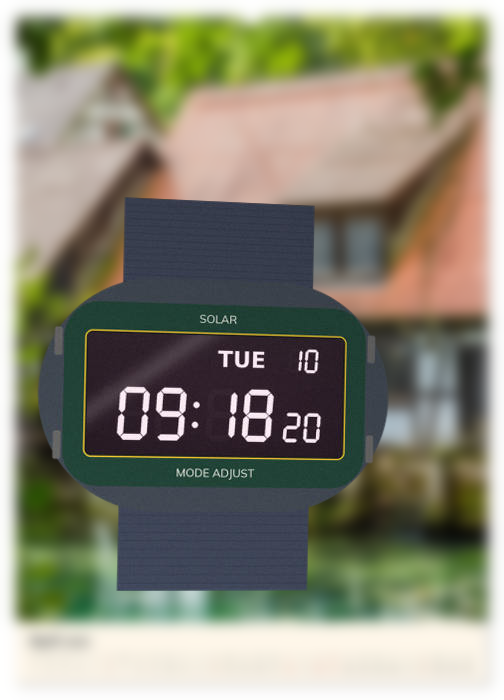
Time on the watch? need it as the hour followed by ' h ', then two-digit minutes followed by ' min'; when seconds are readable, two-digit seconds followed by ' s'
9 h 18 min 20 s
